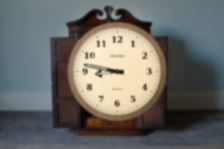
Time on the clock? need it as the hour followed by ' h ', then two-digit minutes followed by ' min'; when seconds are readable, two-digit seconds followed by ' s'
8 h 47 min
